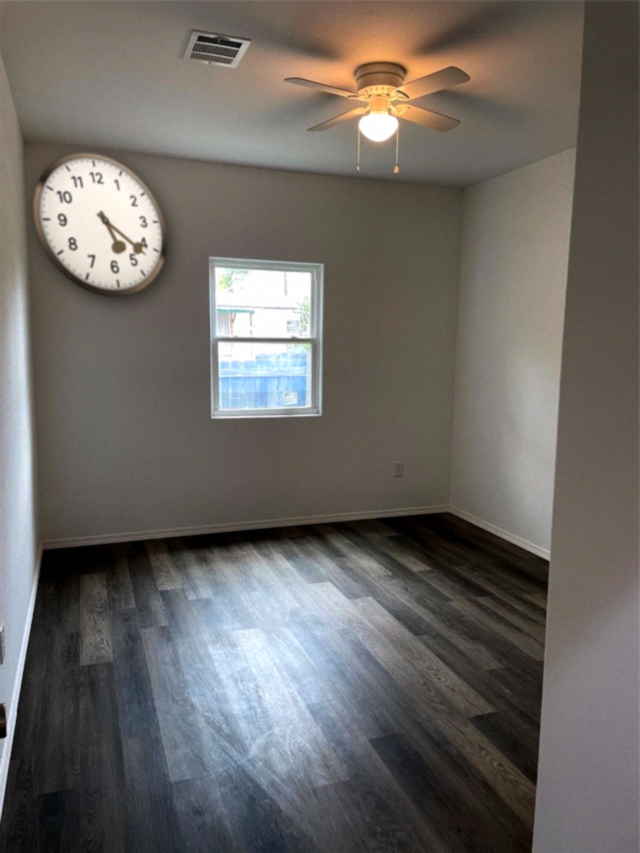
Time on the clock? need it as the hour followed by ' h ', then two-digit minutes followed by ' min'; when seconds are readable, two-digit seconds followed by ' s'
5 h 22 min
